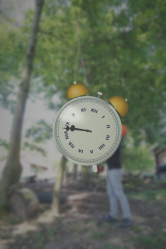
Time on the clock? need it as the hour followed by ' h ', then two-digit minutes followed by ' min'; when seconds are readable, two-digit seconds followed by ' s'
8 h 43 min
